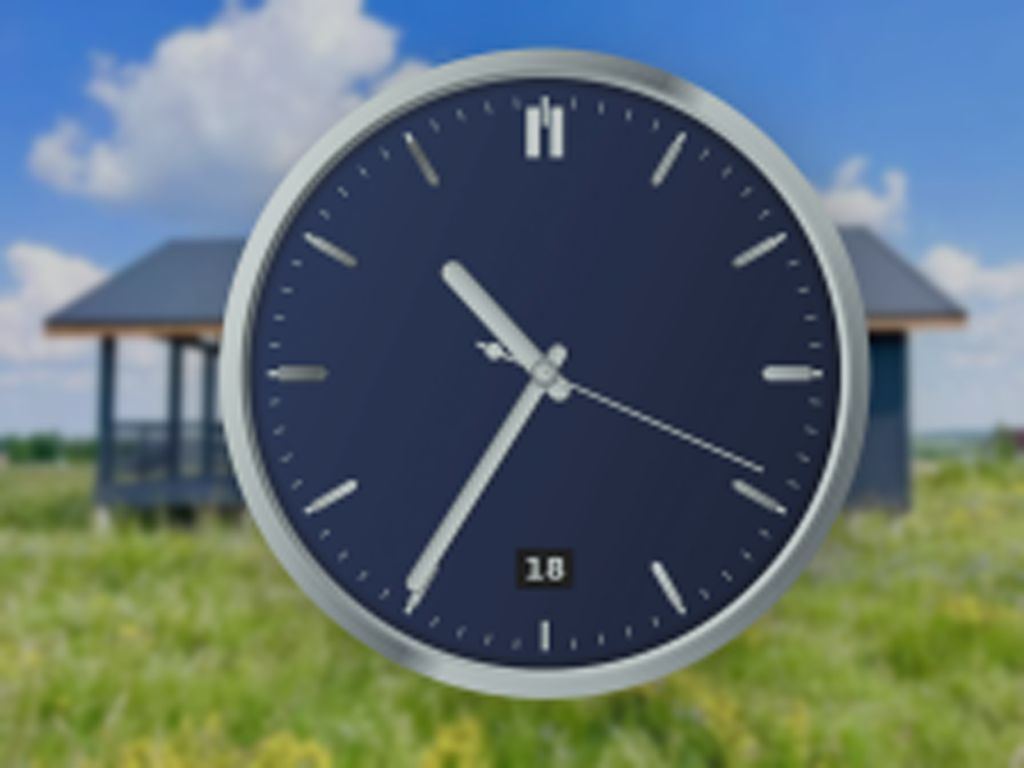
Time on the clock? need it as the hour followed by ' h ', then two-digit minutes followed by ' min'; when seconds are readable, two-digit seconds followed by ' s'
10 h 35 min 19 s
